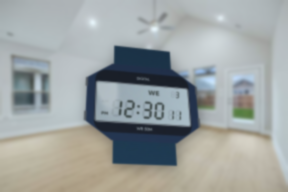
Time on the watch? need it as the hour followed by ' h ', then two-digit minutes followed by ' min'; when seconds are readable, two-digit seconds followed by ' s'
12 h 30 min 11 s
